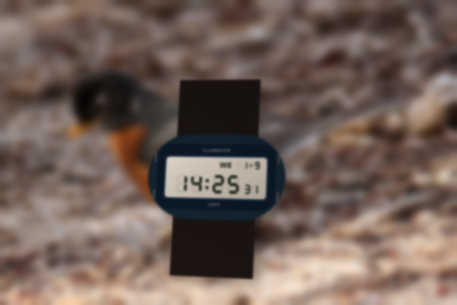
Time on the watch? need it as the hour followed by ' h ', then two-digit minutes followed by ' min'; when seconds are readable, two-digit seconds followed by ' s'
14 h 25 min
